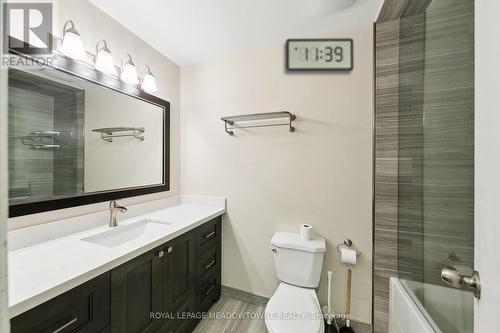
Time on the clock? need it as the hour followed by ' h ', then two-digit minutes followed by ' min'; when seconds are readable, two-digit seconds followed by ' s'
11 h 39 min
